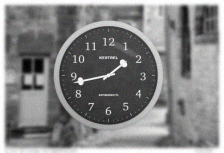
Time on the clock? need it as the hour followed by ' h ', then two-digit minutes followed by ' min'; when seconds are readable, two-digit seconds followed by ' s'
1 h 43 min
